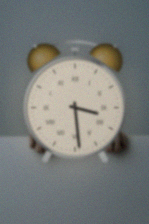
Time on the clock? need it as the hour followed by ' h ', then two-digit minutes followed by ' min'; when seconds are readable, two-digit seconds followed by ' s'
3 h 29 min
